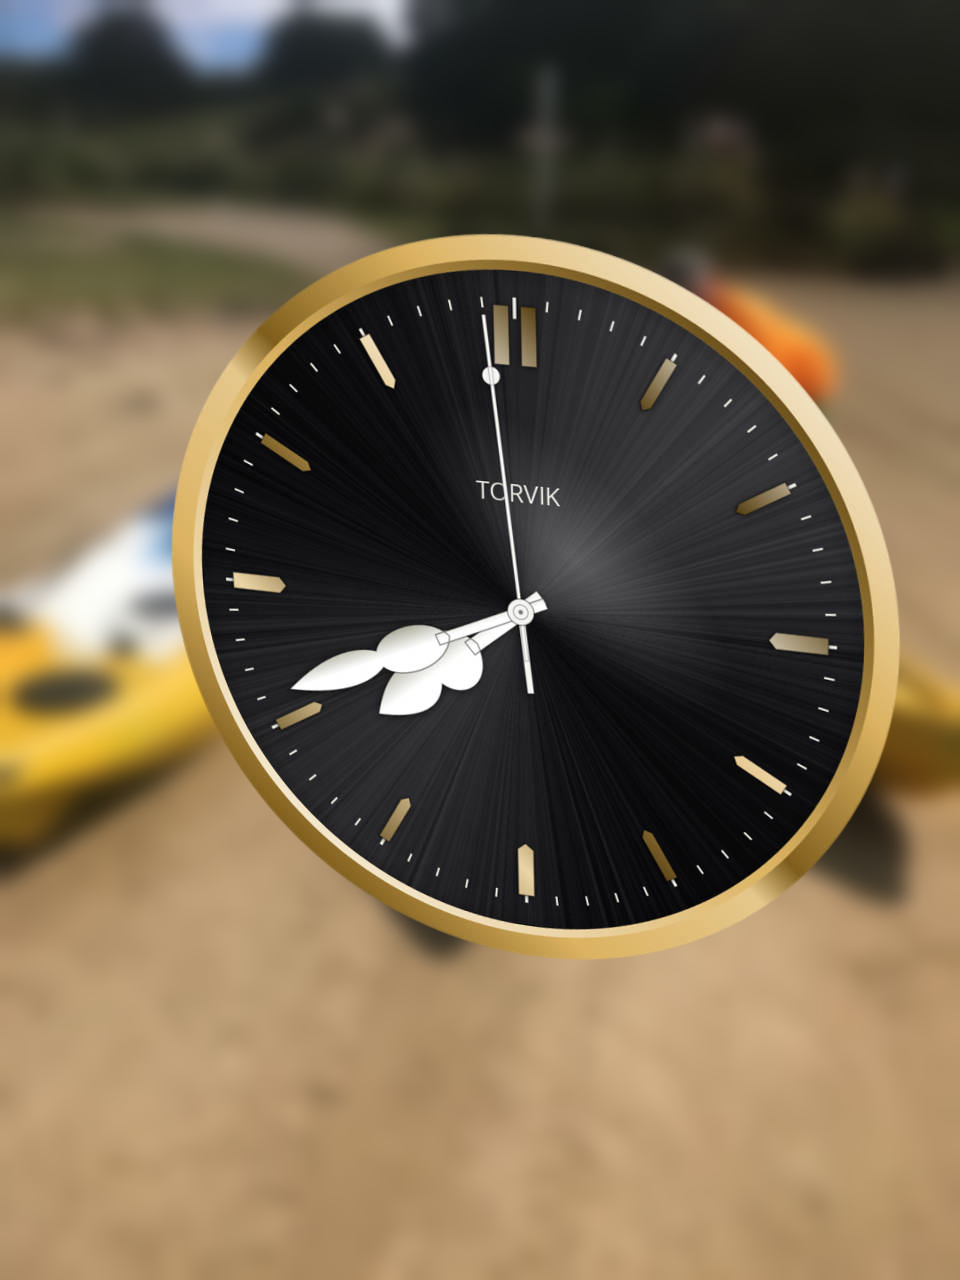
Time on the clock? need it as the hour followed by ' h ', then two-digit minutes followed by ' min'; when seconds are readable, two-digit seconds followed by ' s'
7 h 40 min 59 s
